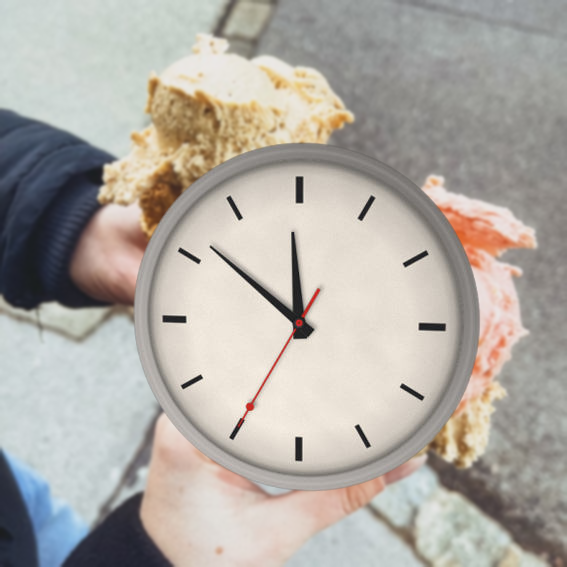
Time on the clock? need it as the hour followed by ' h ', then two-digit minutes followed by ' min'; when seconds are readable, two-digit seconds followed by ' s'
11 h 51 min 35 s
